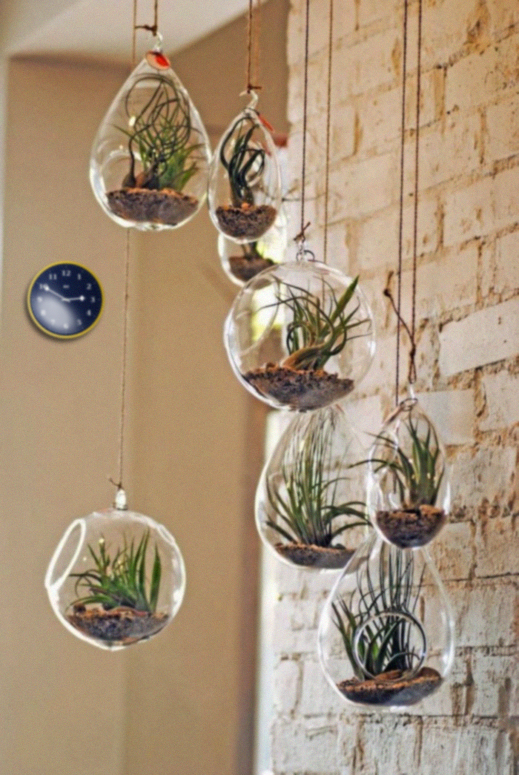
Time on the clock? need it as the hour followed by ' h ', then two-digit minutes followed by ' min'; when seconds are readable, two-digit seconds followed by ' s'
2 h 50 min
